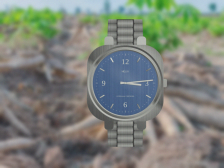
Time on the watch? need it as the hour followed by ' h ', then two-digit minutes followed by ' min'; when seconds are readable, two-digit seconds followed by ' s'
3 h 14 min
